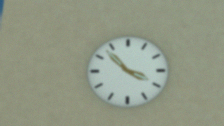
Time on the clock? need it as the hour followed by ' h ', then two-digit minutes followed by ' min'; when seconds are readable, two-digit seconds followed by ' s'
3 h 53 min
